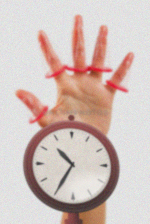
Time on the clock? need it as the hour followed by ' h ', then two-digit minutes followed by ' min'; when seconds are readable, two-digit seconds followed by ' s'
10 h 35 min
